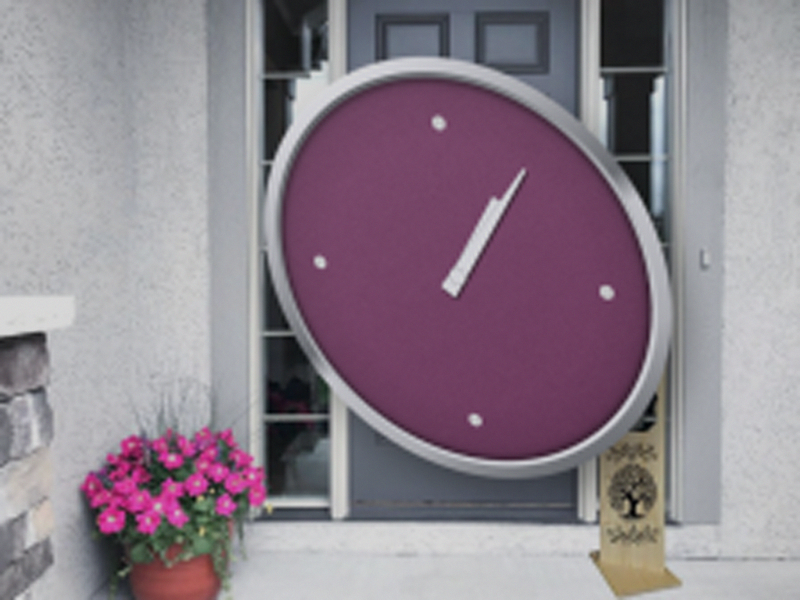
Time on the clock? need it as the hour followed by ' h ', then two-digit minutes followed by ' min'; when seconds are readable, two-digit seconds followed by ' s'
1 h 06 min
